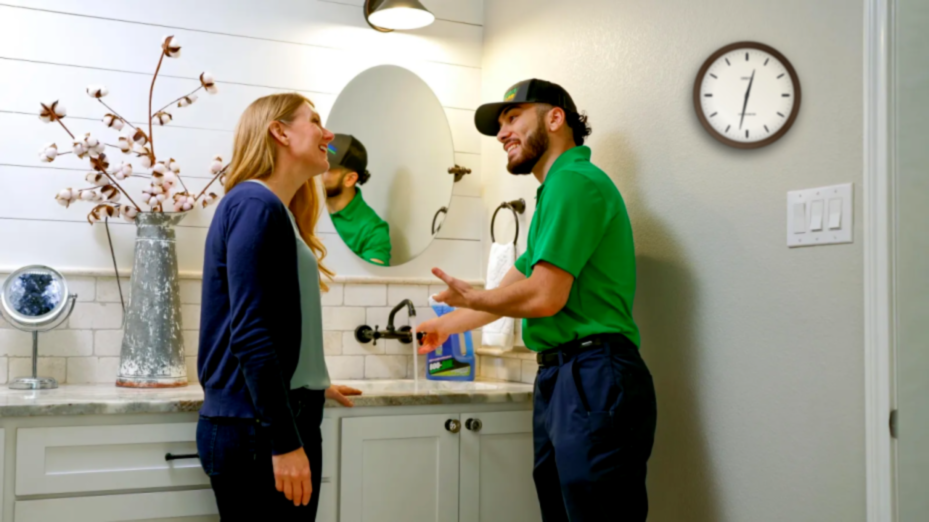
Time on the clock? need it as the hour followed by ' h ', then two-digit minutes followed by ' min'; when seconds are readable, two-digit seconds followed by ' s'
12 h 32 min
